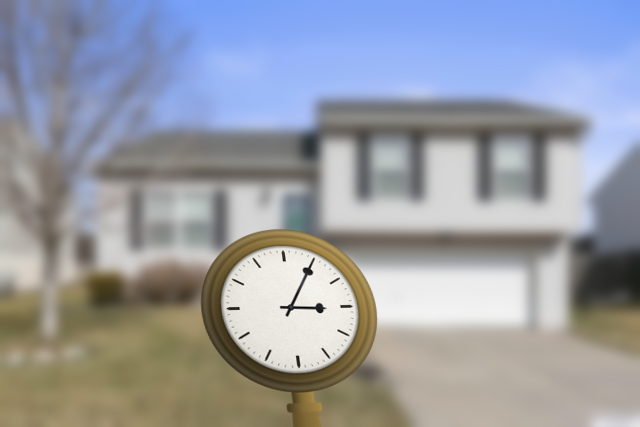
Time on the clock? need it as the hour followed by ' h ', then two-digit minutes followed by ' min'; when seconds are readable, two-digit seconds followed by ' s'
3 h 05 min
